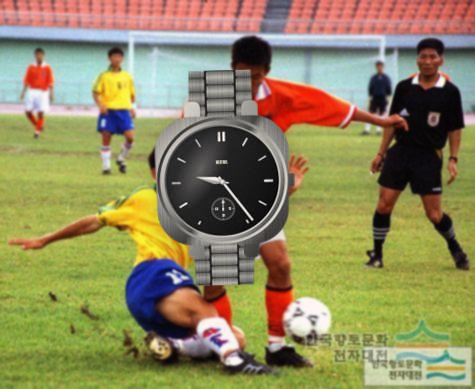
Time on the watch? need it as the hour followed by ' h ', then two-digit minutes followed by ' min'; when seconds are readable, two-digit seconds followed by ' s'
9 h 24 min
